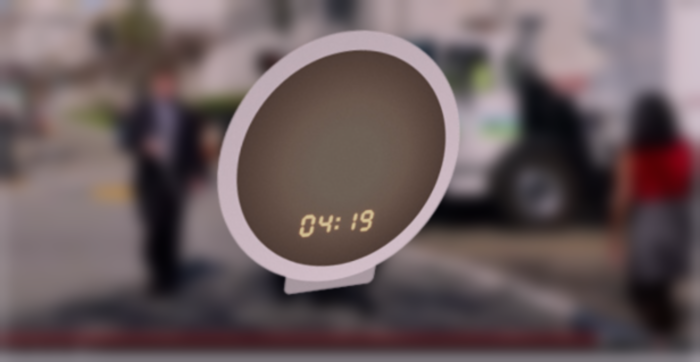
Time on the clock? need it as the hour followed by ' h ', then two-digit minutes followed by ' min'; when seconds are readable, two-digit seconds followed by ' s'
4 h 19 min
